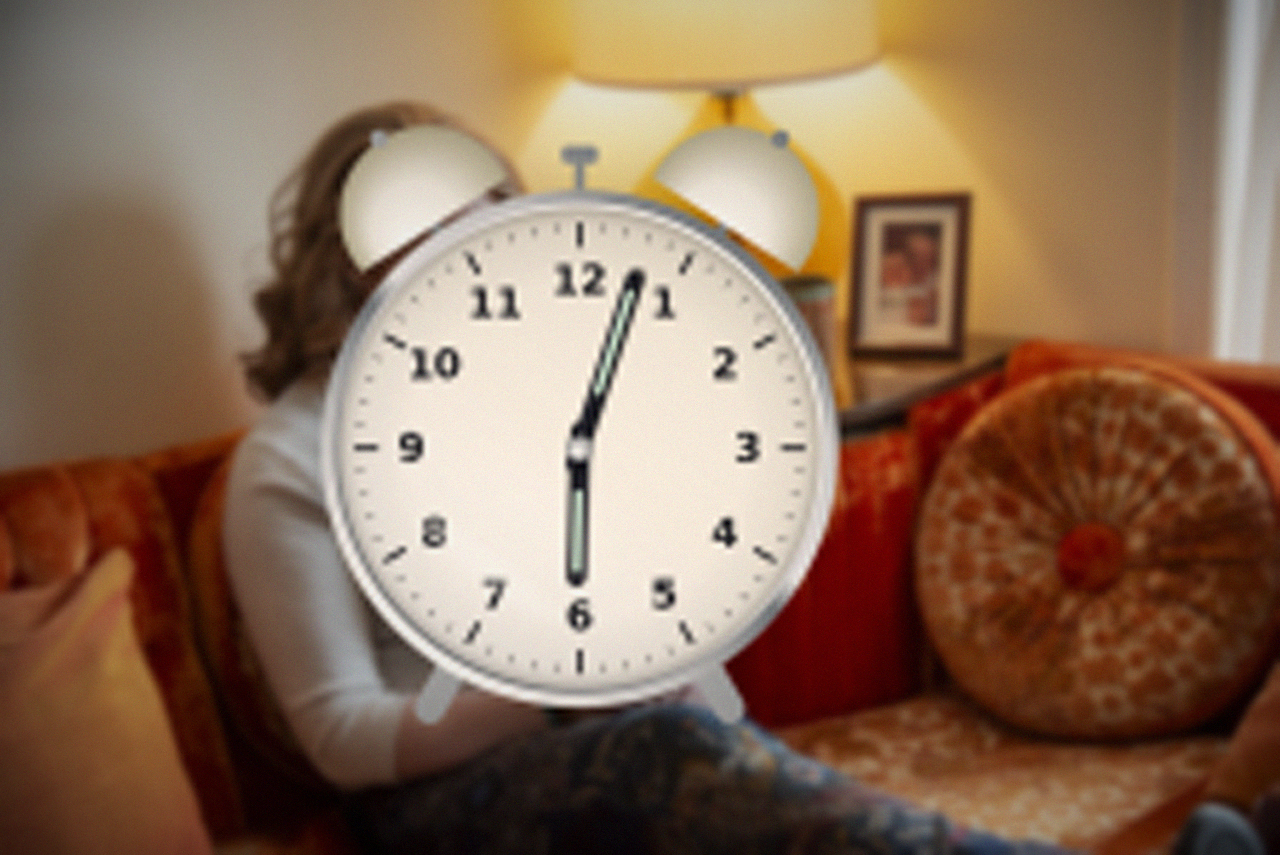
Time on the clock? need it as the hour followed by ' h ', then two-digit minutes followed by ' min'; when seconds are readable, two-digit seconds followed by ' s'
6 h 03 min
